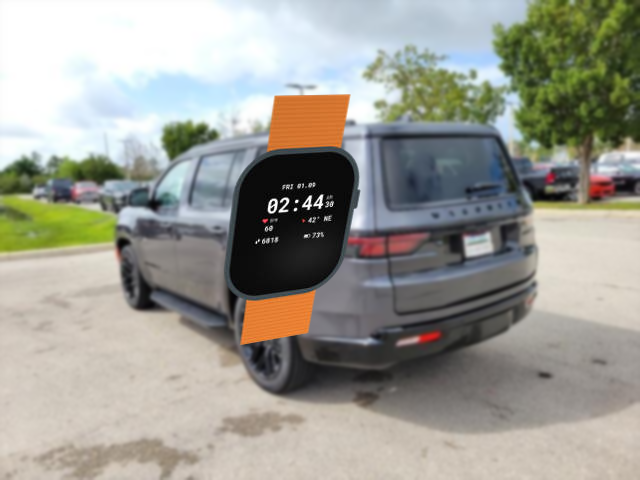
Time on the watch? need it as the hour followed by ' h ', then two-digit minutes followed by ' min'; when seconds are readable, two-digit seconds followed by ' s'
2 h 44 min 30 s
